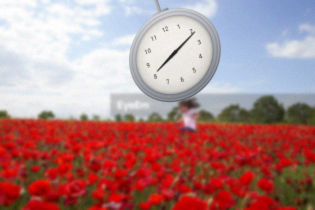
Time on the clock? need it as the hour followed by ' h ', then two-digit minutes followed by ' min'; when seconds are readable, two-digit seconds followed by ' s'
8 h 11 min
